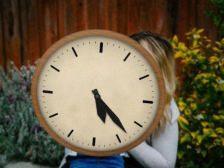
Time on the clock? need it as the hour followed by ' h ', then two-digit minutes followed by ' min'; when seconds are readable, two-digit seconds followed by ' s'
5 h 23 min
